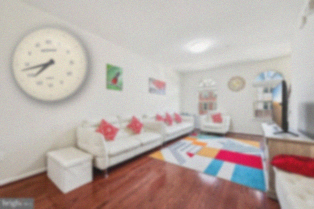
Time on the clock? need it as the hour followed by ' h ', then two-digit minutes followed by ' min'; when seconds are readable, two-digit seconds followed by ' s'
7 h 43 min
